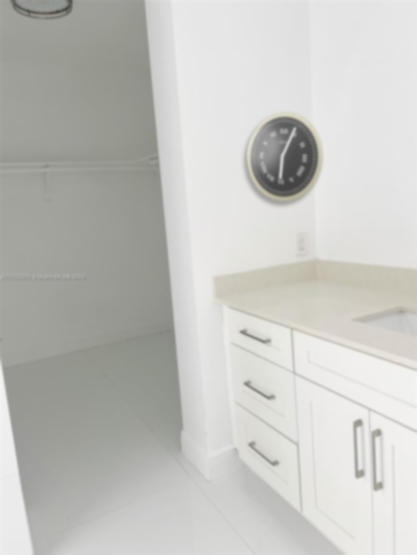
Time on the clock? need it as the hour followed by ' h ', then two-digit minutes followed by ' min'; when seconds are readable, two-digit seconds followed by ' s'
6 h 04 min
